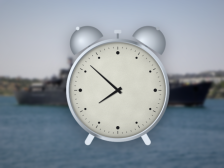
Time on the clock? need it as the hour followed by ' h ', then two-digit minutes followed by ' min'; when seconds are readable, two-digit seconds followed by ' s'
7 h 52 min
